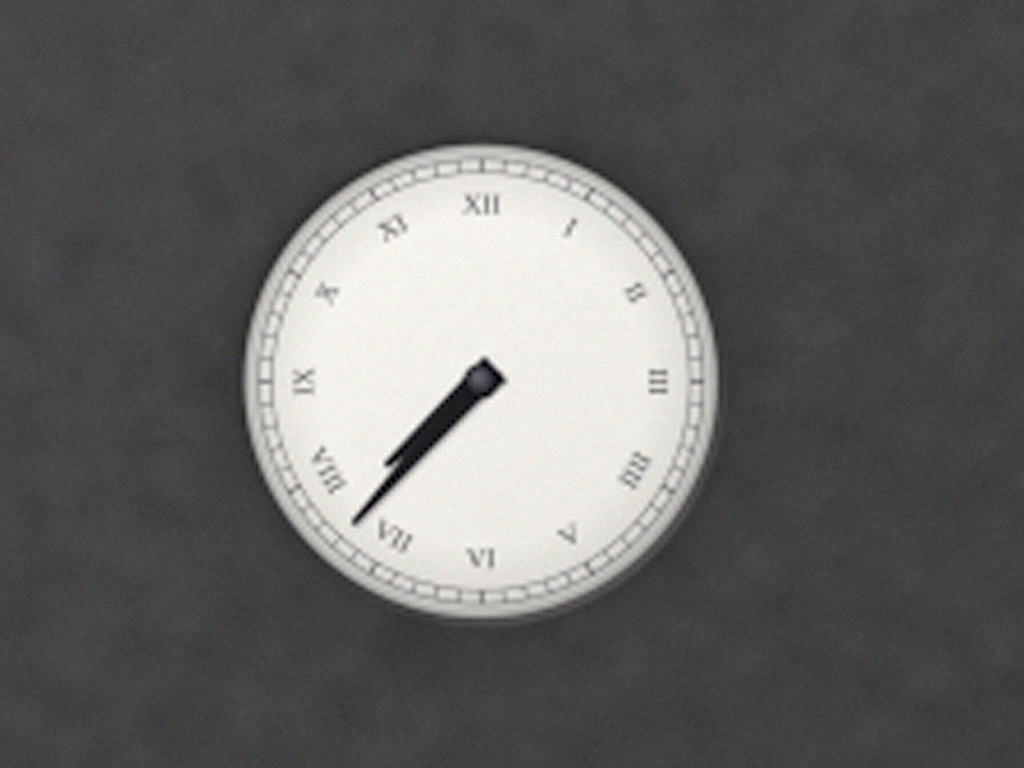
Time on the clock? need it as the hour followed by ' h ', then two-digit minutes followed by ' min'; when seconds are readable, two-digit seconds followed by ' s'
7 h 37 min
